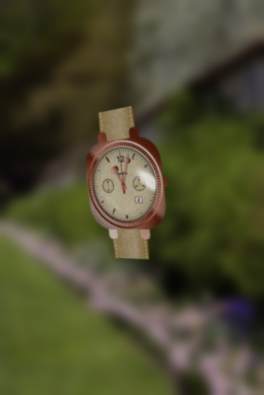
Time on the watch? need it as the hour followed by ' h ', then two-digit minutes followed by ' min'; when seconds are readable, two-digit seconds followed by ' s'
11 h 03 min
